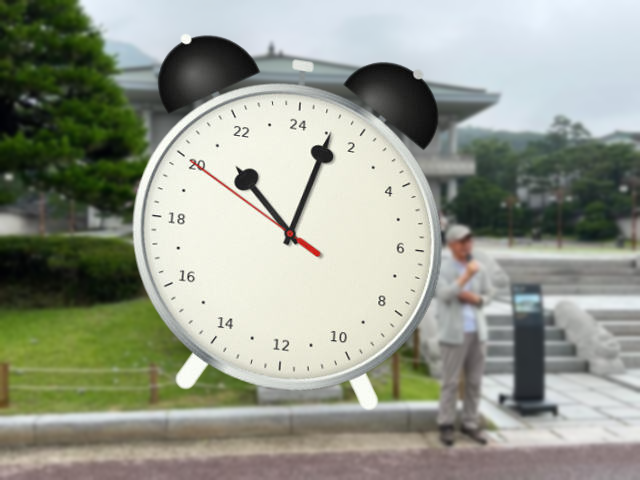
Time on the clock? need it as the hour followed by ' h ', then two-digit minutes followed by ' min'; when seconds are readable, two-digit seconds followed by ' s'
21 h 02 min 50 s
